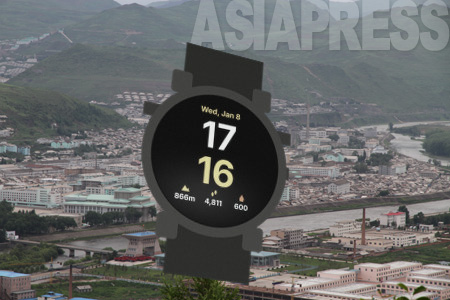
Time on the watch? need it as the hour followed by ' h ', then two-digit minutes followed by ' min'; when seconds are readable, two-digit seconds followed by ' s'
17 h 16 min
